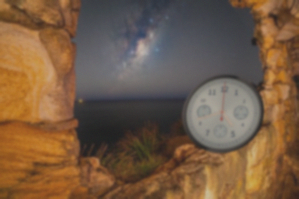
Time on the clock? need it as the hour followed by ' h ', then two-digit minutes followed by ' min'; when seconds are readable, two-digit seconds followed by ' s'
4 h 42 min
